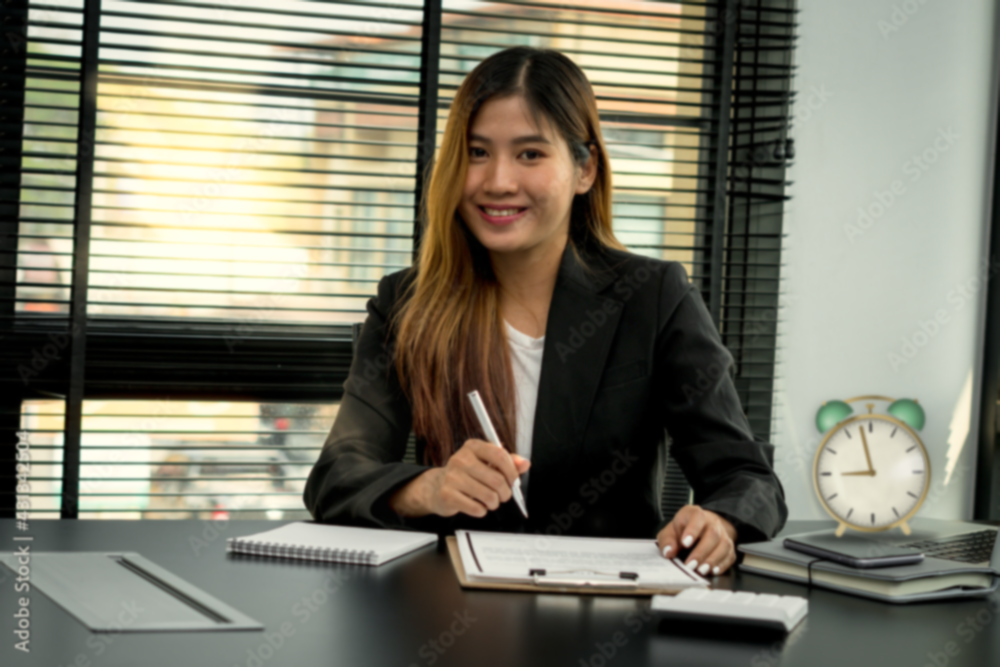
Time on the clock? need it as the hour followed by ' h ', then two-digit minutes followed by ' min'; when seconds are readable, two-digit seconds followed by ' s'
8 h 58 min
